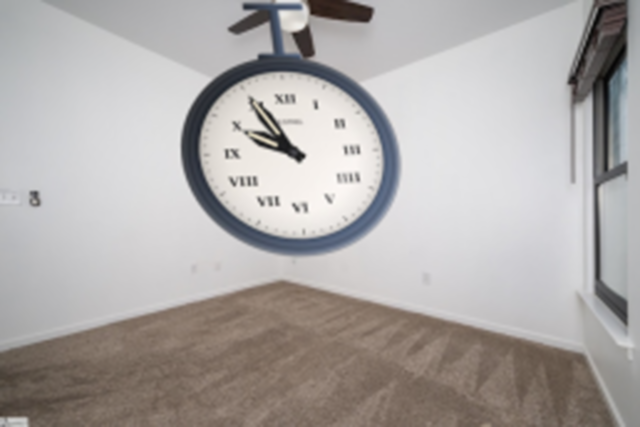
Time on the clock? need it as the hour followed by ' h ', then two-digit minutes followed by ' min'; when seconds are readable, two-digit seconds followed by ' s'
9 h 55 min
